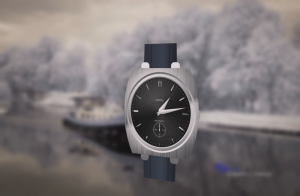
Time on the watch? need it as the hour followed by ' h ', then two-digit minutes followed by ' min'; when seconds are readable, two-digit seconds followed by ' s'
1 h 13 min
